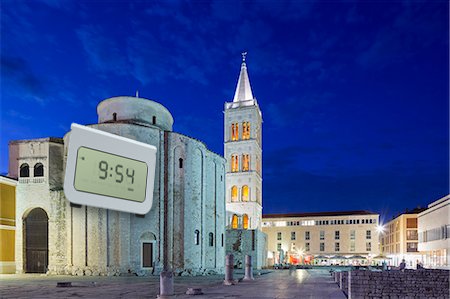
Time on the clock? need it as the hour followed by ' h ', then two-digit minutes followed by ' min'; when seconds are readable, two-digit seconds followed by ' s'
9 h 54 min
